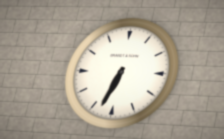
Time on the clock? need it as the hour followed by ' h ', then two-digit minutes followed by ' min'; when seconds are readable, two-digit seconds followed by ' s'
6 h 33 min
